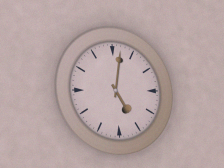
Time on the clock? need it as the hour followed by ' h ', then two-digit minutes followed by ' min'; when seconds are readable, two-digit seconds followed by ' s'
5 h 02 min
